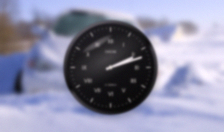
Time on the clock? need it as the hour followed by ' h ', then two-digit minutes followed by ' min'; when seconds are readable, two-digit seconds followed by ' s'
2 h 12 min
